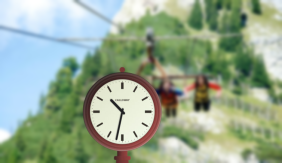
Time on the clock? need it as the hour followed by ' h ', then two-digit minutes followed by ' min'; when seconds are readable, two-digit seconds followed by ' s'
10 h 32 min
